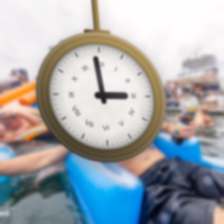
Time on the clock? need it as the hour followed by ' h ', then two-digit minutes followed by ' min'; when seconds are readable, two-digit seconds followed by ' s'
2 h 59 min
